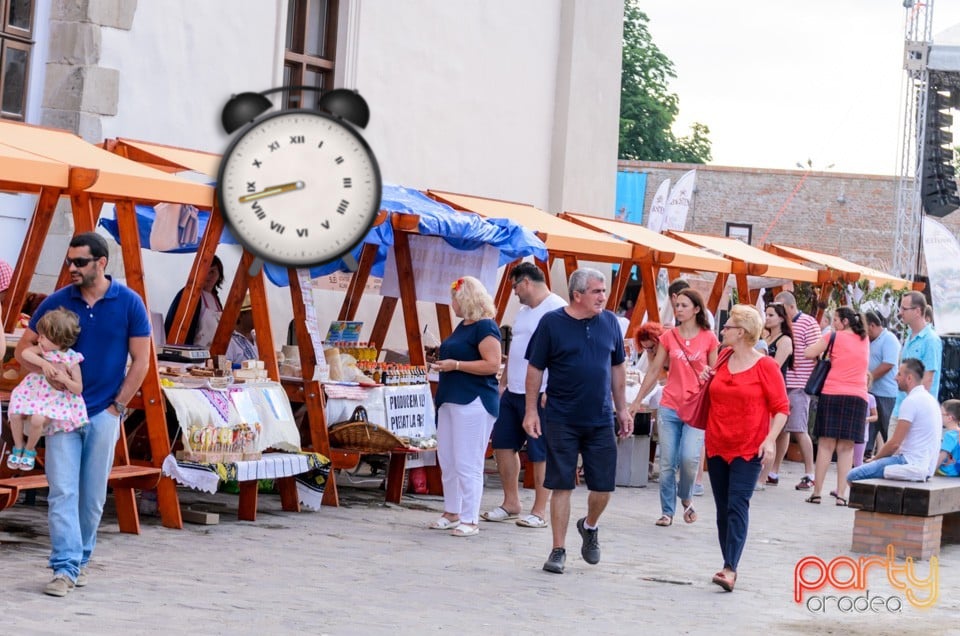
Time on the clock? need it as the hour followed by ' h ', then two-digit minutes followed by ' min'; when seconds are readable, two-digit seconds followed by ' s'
8 h 43 min
